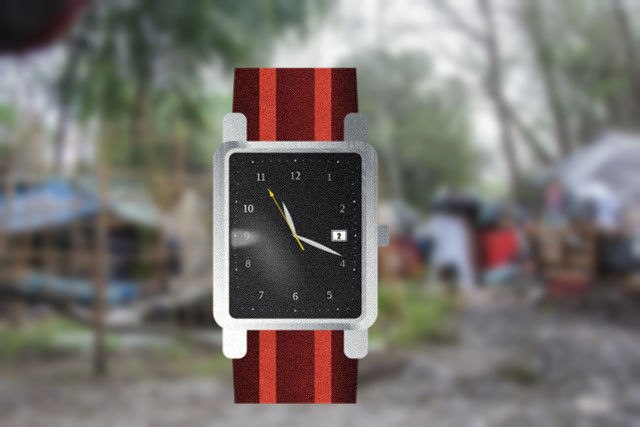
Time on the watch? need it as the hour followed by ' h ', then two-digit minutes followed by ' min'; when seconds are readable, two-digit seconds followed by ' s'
11 h 18 min 55 s
